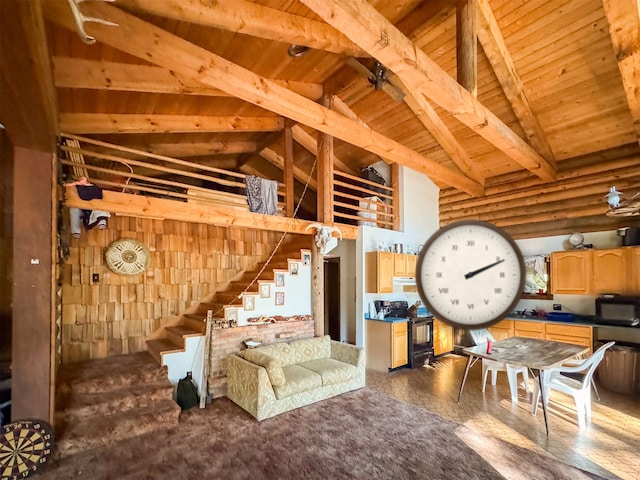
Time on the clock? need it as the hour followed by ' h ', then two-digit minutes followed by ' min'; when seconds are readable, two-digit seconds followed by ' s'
2 h 11 min
